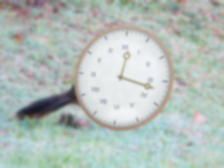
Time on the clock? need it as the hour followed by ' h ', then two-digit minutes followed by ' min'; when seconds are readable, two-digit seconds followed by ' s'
12 h 17 min
